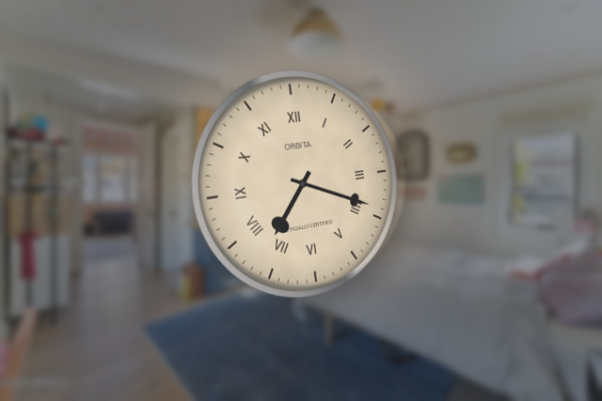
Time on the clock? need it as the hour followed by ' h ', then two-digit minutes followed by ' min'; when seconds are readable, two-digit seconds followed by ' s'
7 h 19 min
